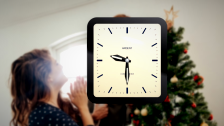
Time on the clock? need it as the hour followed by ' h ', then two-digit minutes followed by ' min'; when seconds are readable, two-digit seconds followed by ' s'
9 h 30 min
